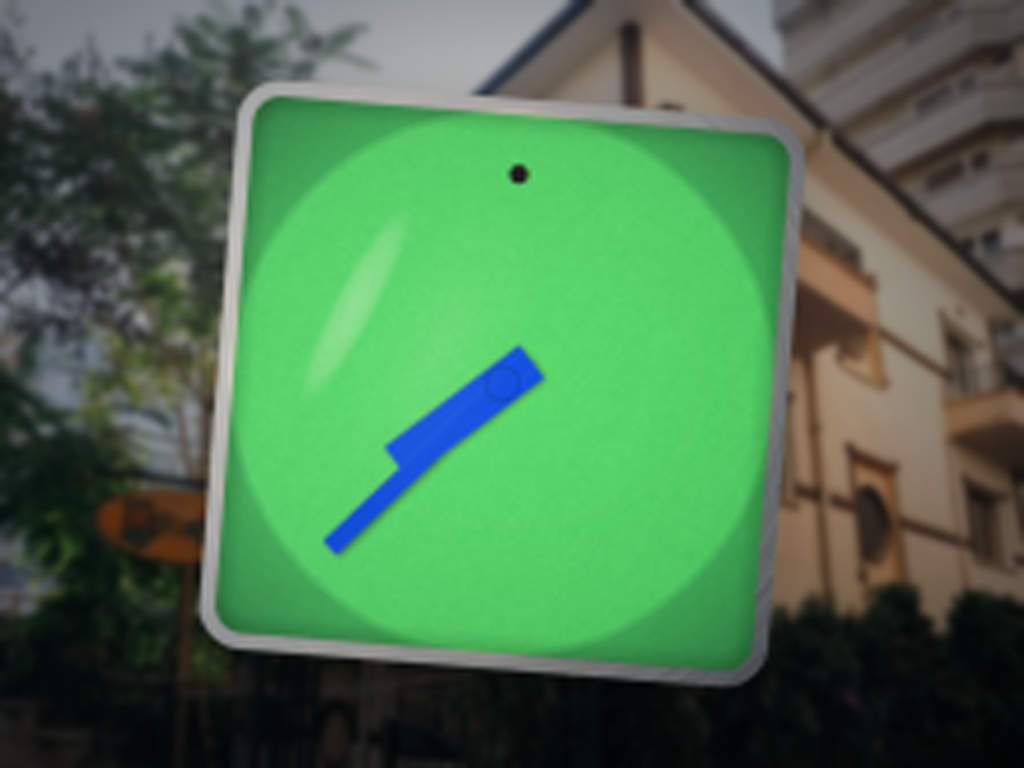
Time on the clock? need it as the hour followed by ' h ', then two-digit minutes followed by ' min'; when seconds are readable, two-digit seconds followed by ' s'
7 h 37 min
